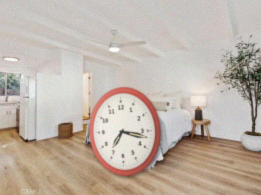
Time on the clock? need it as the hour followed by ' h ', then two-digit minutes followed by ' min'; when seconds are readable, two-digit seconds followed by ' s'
7 h 17 min
